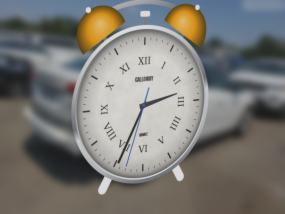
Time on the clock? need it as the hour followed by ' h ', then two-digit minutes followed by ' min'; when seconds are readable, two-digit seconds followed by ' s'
2 h 34 min 33 s
